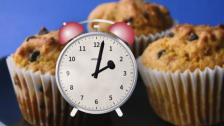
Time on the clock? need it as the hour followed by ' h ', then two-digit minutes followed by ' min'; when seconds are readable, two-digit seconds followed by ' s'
2 h 02 min
